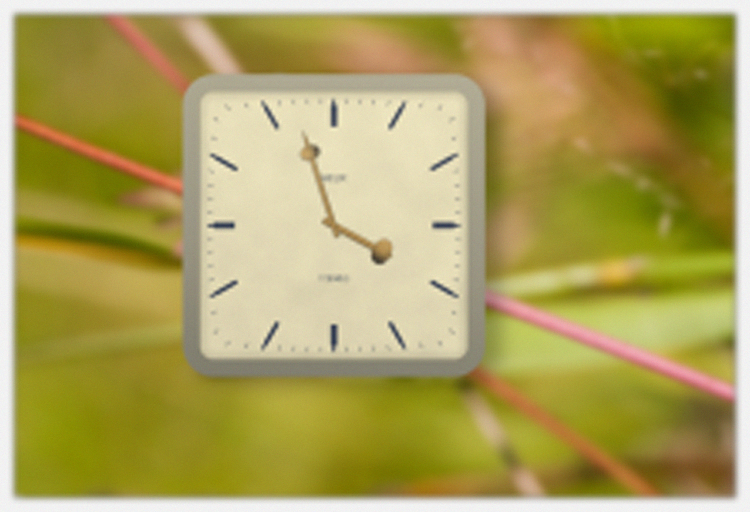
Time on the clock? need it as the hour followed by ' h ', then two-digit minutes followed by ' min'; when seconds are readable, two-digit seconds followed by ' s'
3 h 57 min
